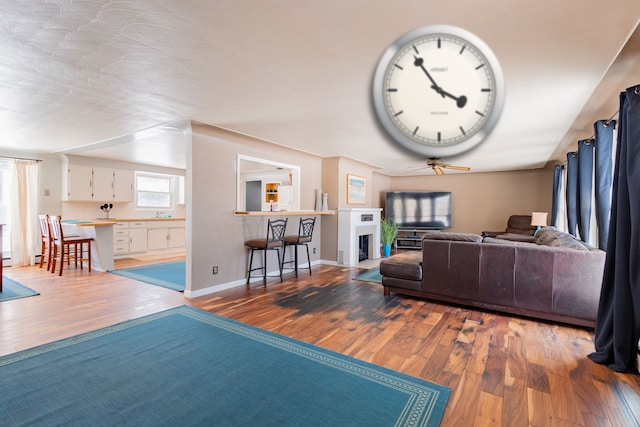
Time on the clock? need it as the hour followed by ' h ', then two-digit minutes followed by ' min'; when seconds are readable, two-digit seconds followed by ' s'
3 h 54 min
